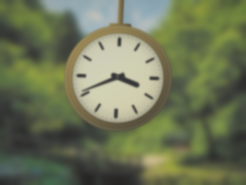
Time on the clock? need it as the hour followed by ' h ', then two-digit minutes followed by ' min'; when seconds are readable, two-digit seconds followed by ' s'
3 h 41 min
